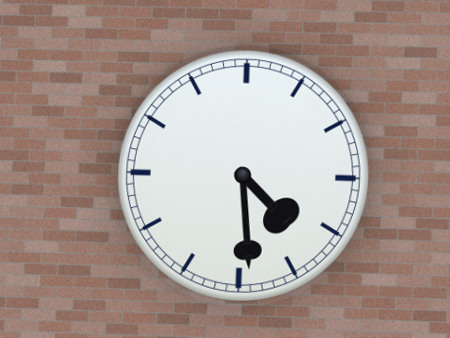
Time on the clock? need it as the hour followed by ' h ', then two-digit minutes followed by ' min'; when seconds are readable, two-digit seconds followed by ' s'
4 h 29 min
